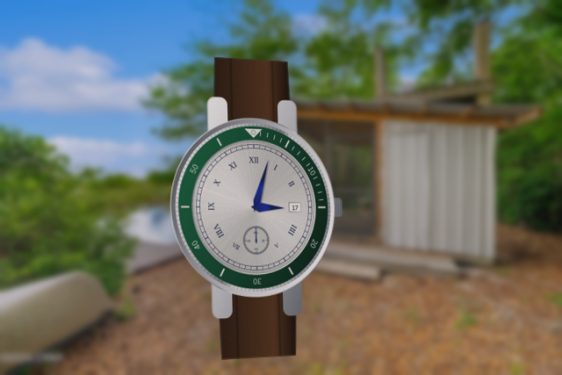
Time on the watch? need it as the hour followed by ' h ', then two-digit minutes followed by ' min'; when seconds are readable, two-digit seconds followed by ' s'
3 h 03 min
